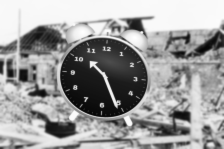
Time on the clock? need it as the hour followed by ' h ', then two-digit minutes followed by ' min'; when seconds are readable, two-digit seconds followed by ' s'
10 h 26 min
